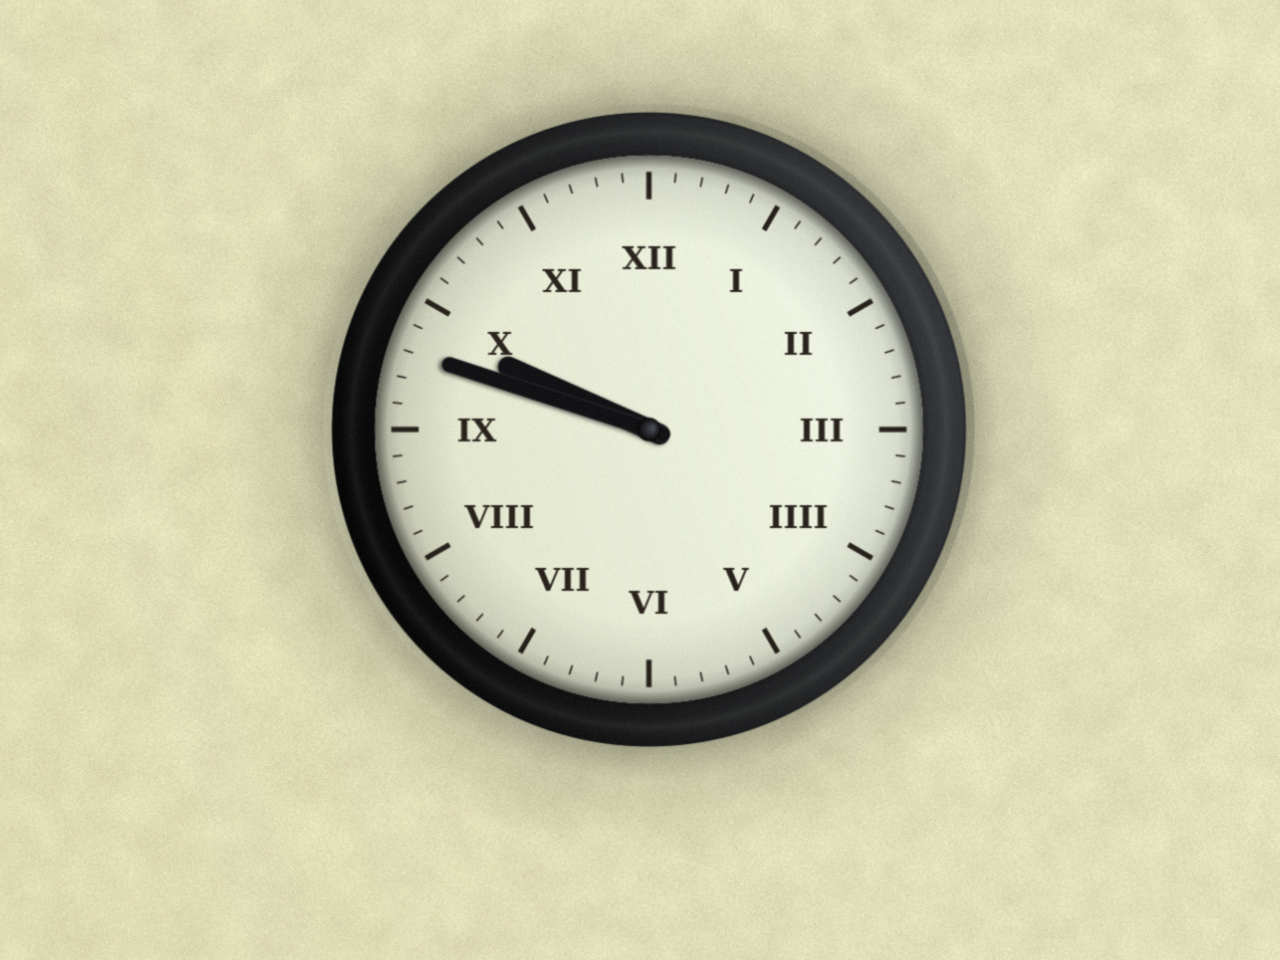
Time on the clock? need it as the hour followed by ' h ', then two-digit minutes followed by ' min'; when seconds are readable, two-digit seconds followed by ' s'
9 h 48 min
